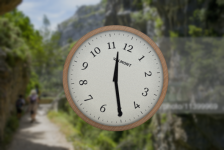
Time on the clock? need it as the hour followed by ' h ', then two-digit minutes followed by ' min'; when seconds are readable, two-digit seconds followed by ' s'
11 h 25 min
